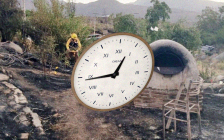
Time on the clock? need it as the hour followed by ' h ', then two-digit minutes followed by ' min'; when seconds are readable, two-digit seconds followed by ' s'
12 h 44 min
